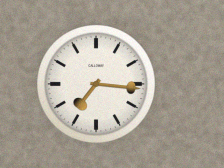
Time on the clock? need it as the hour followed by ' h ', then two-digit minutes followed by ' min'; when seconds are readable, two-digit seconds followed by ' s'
7 h 16 min
